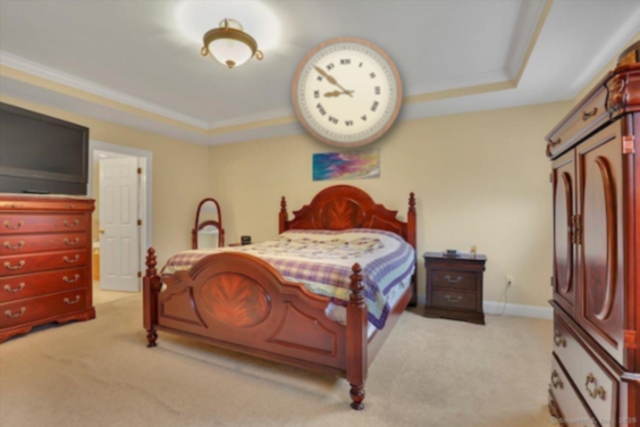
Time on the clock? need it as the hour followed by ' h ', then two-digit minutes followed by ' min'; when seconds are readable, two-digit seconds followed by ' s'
8 h 52 min
